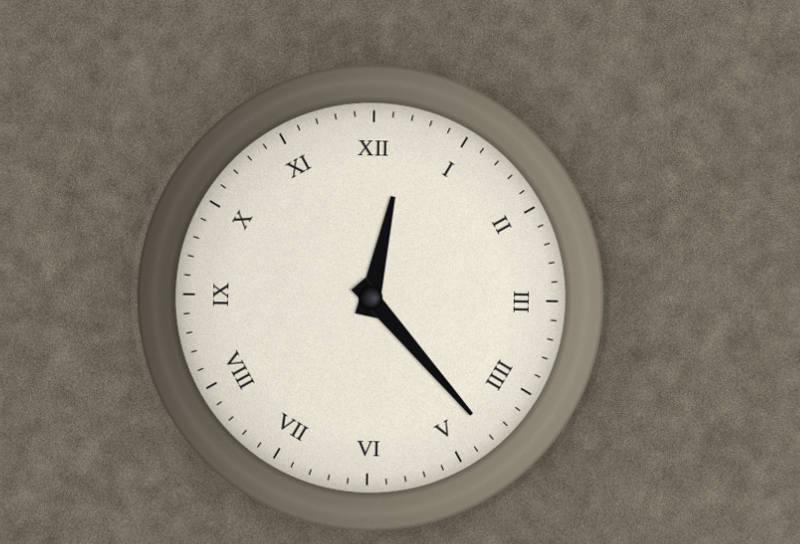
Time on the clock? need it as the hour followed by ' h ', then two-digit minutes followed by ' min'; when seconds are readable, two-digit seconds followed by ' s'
12 h 23 min
